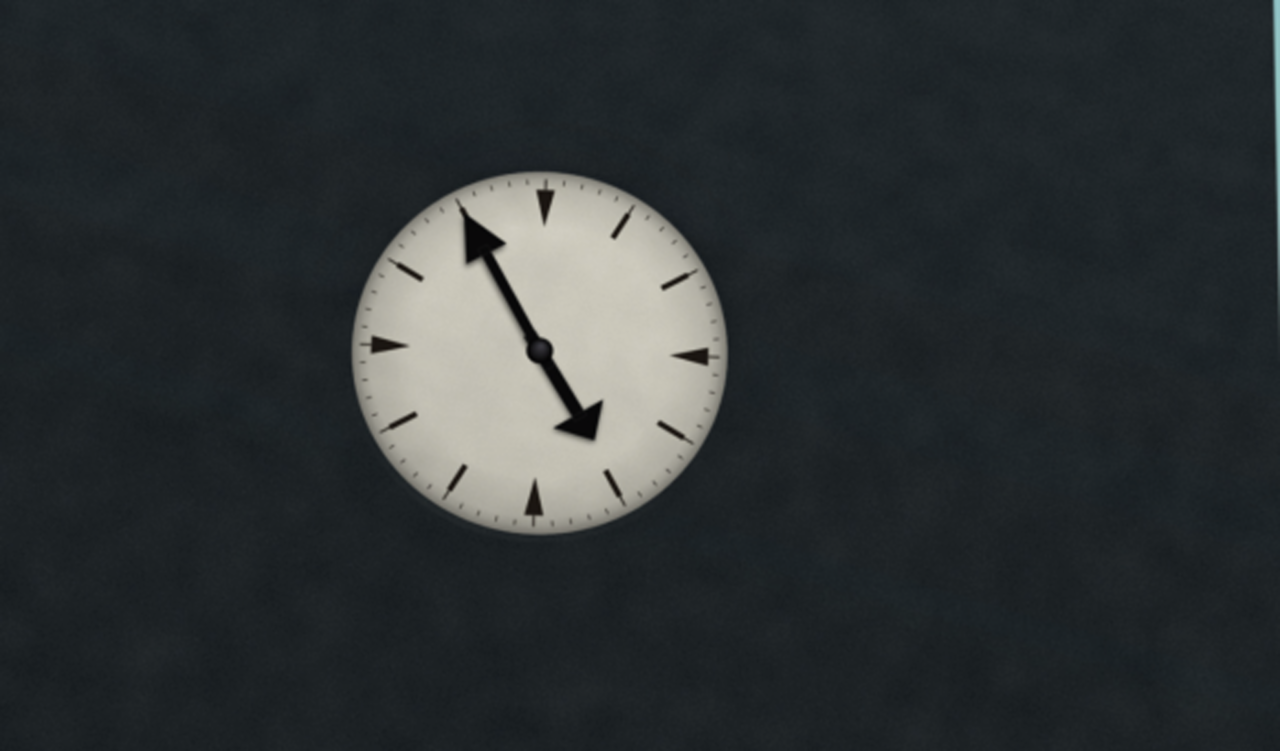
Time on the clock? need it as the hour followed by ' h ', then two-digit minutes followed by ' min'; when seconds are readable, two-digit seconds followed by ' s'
4 h 55 min
